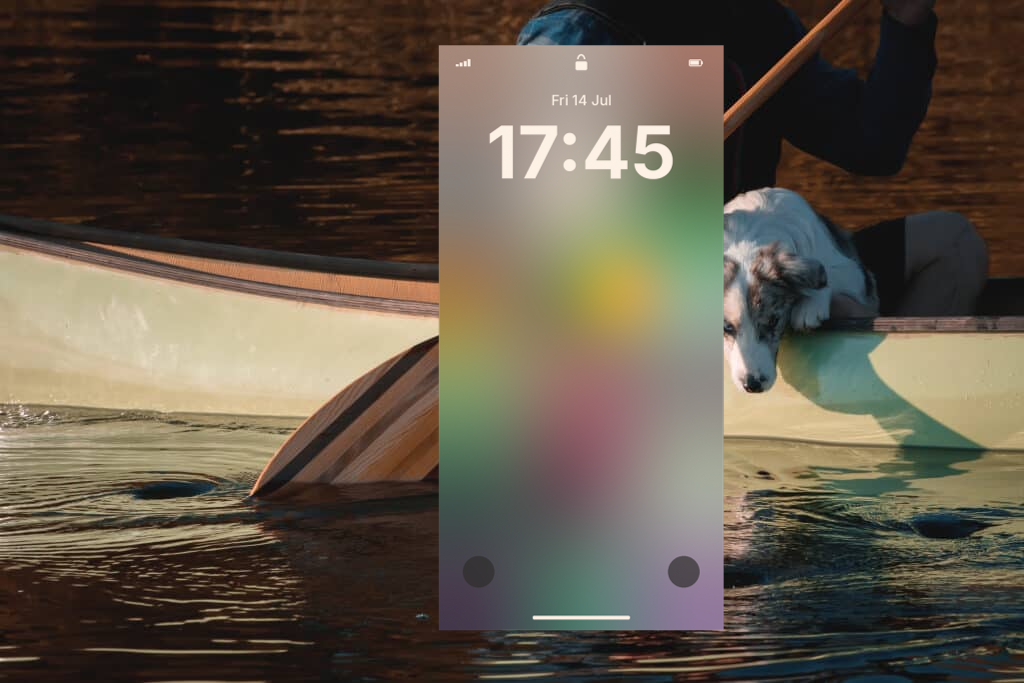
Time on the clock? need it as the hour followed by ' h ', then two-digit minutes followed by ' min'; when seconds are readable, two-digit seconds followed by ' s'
17 h 45 min
